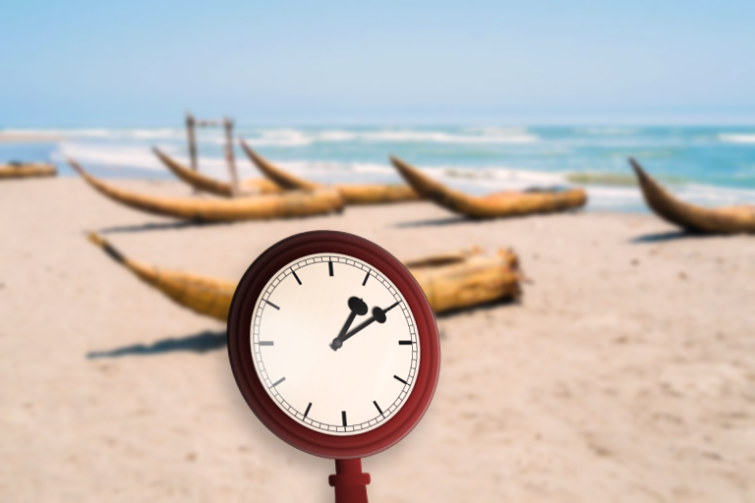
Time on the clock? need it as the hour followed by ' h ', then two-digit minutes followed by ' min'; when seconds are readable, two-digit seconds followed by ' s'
1 h 10 min
